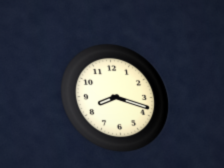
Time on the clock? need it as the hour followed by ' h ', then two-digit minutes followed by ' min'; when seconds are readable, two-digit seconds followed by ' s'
8 h 18 min
